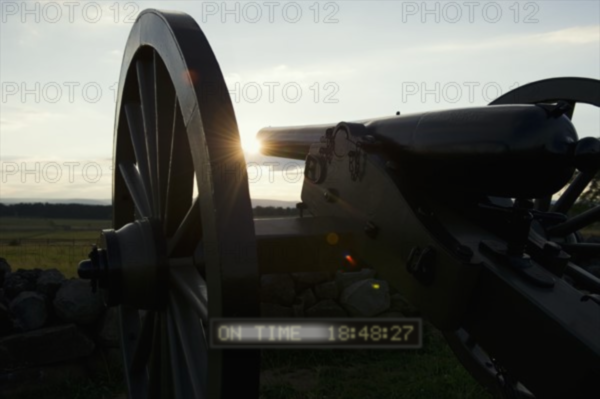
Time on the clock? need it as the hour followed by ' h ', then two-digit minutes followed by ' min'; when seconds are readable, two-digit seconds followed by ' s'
18 h 48 min 27 s
